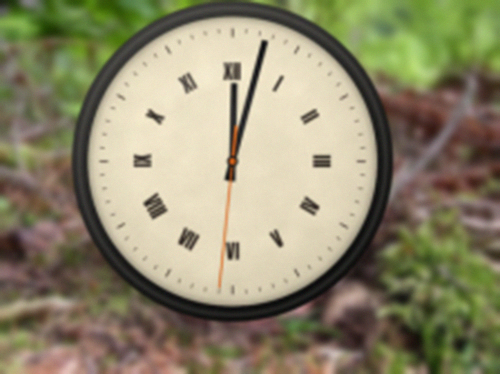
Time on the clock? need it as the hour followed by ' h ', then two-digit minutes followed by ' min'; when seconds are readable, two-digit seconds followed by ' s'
12 h 02 min 31 s
